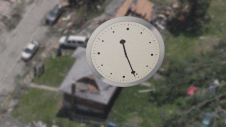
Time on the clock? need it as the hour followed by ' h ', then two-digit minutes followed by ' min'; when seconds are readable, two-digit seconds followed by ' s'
11 h 26 min
